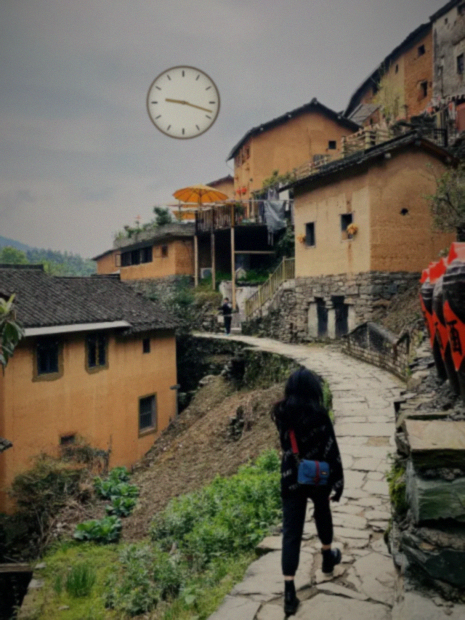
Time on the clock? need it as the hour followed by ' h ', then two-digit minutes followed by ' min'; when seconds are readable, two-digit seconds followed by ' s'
9 h 18 min
